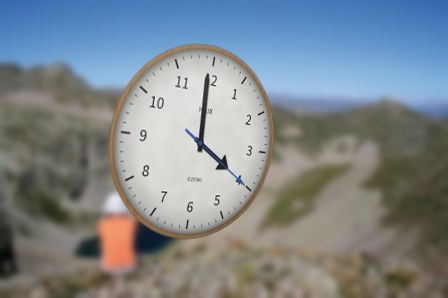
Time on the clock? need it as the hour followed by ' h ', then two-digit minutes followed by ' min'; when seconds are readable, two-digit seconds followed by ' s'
3 h 59 min 20 s
